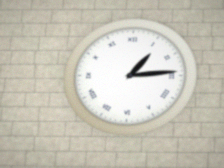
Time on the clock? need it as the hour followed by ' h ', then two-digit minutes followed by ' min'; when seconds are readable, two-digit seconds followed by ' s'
1 h 14 min
